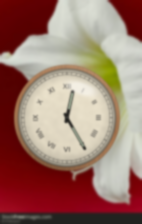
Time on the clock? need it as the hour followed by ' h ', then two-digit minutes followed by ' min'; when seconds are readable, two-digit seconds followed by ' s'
12 h 25 min
